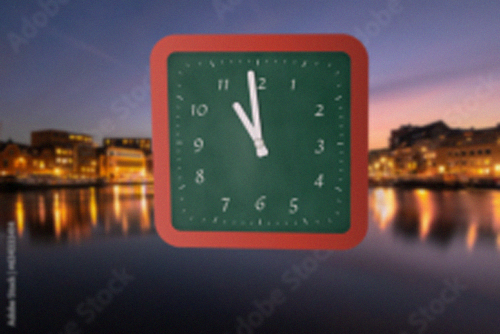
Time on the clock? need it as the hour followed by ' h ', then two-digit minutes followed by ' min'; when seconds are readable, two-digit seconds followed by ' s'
10 h 59 min
